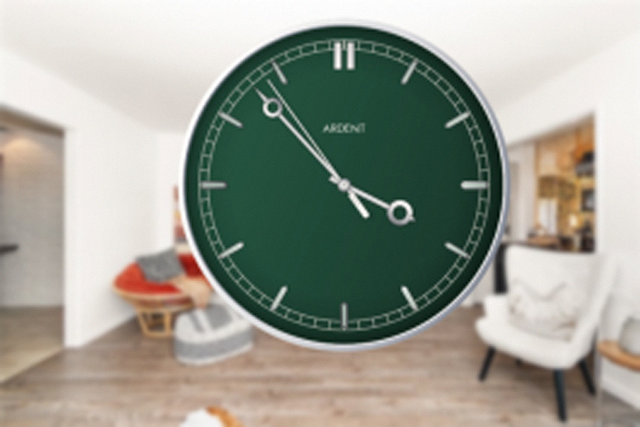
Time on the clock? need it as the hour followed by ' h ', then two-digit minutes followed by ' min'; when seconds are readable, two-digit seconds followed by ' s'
3 h 52 min 54 s
